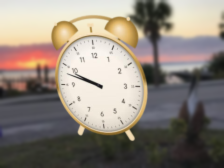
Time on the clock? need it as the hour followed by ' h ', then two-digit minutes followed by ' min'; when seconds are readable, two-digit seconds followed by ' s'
9 h 48 min
